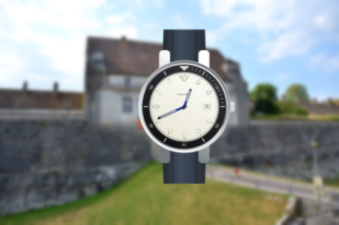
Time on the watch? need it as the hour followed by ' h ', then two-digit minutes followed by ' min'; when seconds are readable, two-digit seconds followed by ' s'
12 h 41 min
